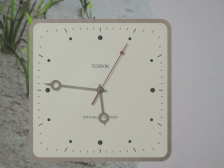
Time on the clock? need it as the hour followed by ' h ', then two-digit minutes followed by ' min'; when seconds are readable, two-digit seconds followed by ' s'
5 h 46 min 05 s
